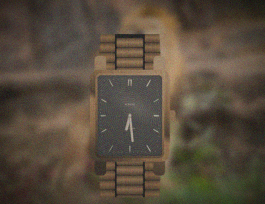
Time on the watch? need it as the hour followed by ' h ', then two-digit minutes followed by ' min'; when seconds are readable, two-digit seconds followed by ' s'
6 h 29 min
